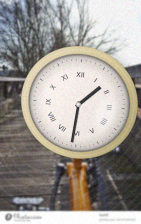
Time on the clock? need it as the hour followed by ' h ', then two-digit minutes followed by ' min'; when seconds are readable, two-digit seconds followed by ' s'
1 h 31 min
